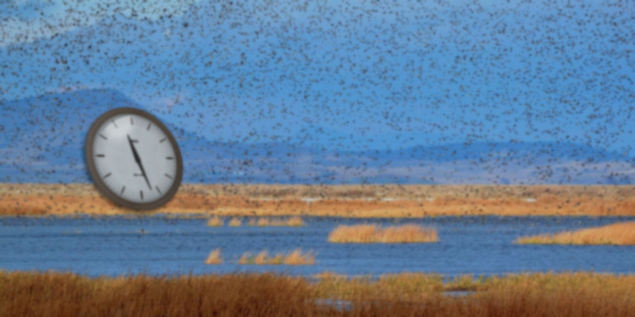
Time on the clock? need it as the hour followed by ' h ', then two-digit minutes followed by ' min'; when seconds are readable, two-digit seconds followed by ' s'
11 h 27 min
